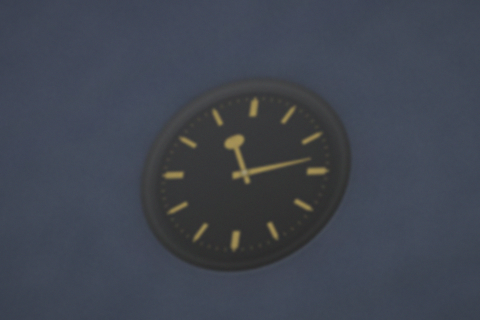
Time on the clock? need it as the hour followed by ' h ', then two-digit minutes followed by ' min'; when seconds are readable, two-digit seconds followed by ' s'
11 h 13 min
